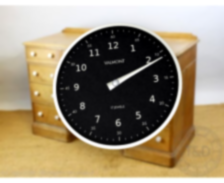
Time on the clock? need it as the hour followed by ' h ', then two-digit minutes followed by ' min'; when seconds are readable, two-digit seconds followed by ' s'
2 h 11 min
